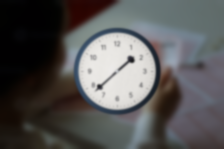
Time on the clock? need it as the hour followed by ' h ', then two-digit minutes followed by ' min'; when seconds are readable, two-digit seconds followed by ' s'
1 h 38 min
